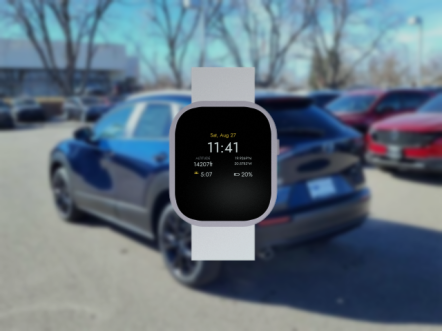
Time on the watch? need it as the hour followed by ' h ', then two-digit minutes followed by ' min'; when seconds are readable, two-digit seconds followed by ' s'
11 h 41 min
